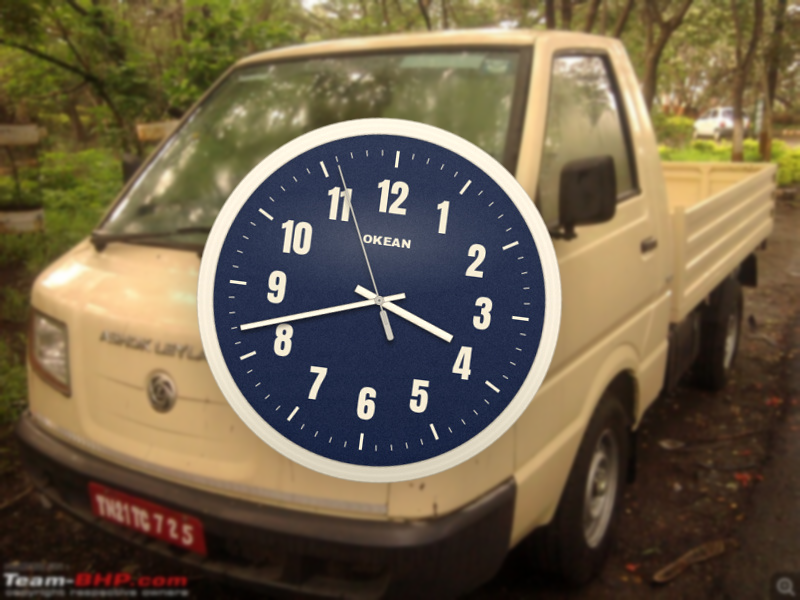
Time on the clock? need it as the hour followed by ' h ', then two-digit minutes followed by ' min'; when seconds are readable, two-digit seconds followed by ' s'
3 h 41 min 56 s
